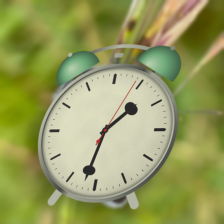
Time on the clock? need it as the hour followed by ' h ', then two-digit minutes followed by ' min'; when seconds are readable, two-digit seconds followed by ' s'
1 h 32 min 04 s
